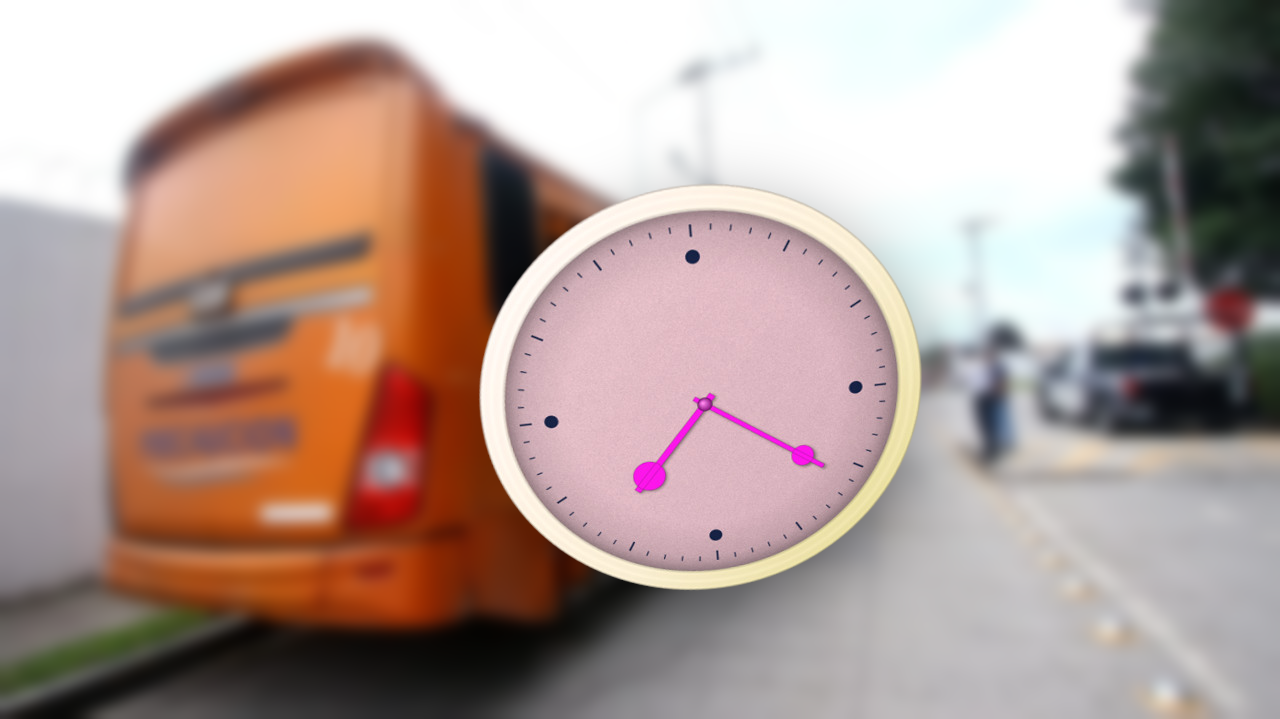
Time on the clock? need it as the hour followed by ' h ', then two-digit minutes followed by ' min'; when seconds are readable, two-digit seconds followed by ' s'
7 h 21 min
